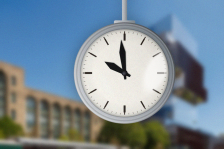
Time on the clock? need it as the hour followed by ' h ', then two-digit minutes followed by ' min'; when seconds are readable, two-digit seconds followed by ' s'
9 h 59 min
